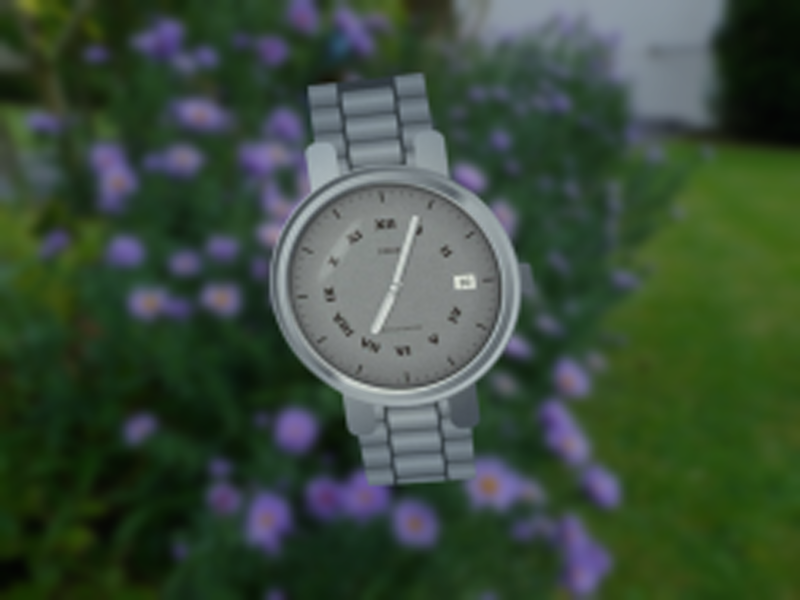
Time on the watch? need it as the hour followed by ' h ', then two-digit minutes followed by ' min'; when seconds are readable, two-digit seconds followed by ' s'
7 h 04 min
